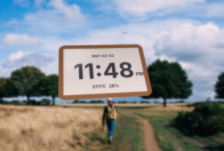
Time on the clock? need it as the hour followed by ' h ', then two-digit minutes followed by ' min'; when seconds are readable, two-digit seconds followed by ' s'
11 h 48 min
